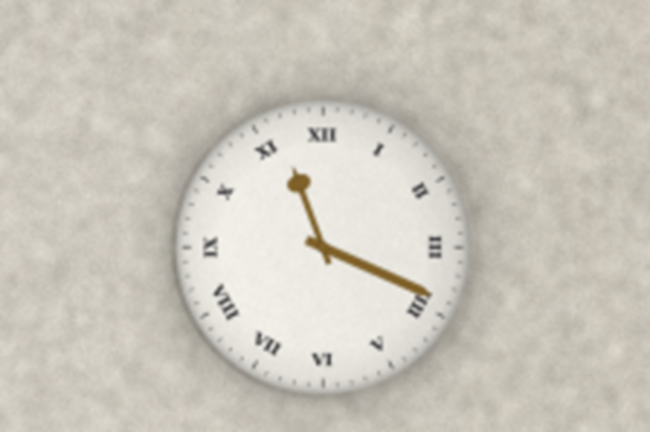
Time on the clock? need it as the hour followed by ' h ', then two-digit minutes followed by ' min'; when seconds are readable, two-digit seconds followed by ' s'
11 h 19 min
